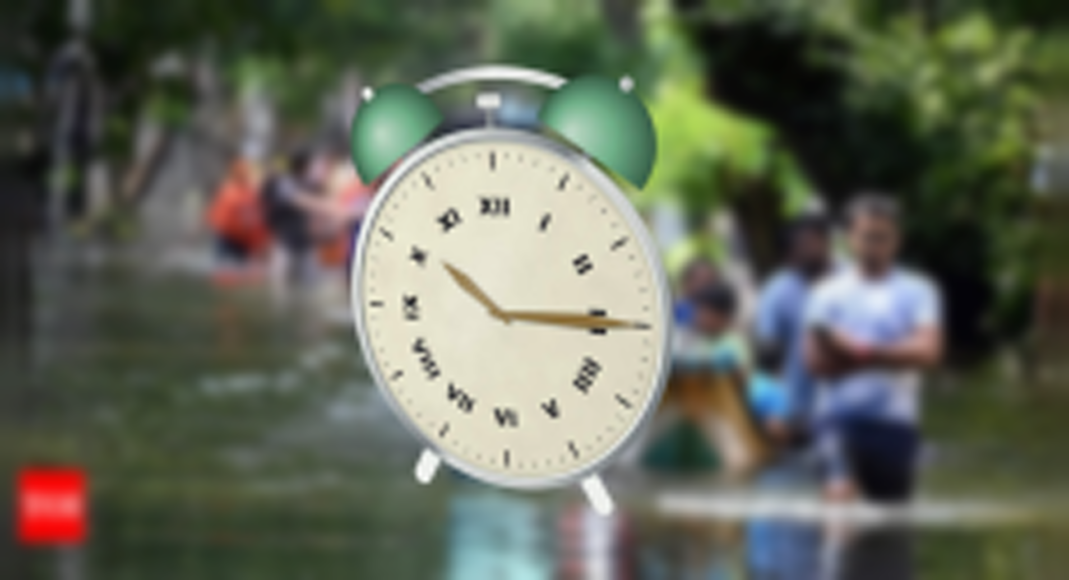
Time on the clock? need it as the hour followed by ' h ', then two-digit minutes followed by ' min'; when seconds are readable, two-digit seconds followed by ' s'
10 h 15 min
